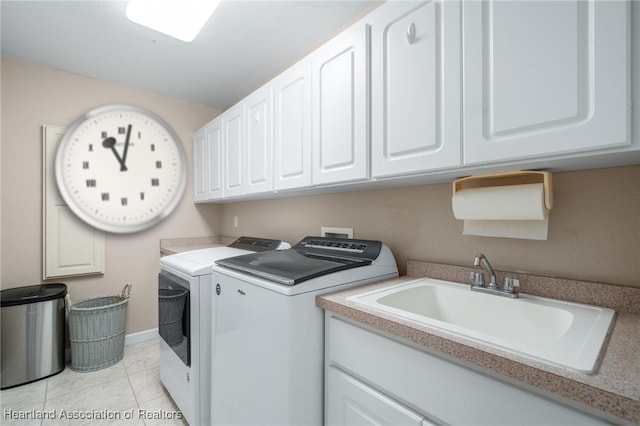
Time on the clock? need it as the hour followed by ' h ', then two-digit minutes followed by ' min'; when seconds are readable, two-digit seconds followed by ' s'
11 h 02 min
